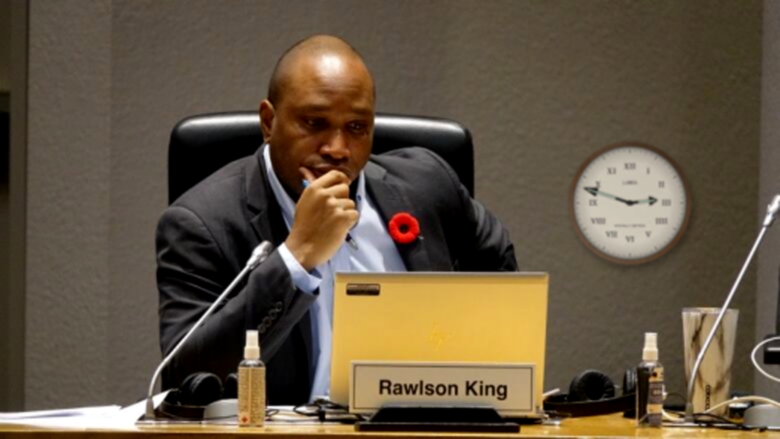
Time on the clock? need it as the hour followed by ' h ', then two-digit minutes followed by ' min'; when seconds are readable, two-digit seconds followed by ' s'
2 h 48 min
